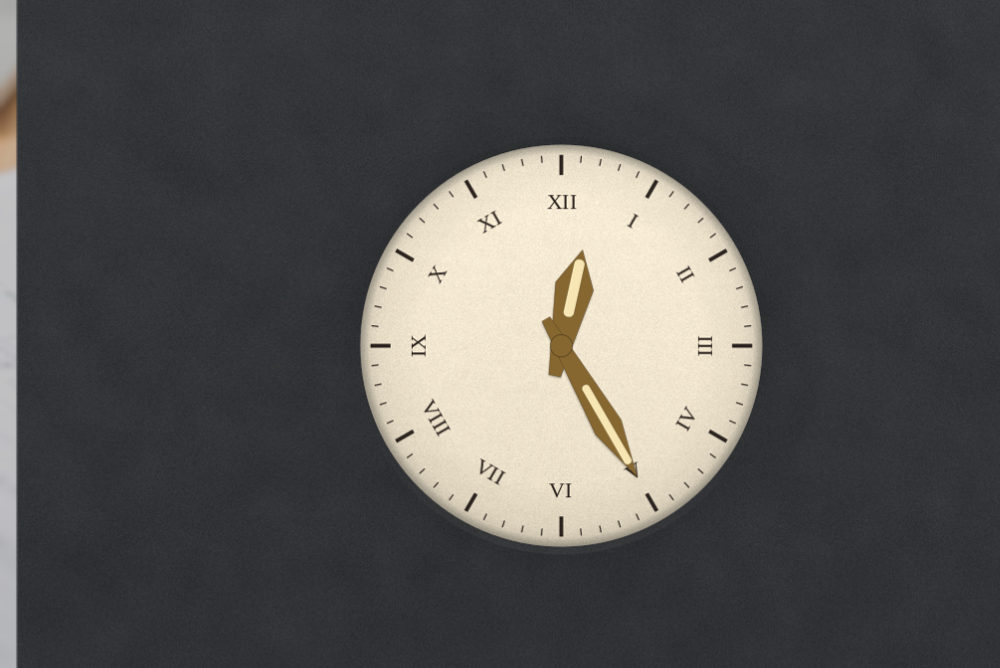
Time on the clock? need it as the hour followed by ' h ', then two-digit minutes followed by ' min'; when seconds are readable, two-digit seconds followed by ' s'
12 h 25 min
